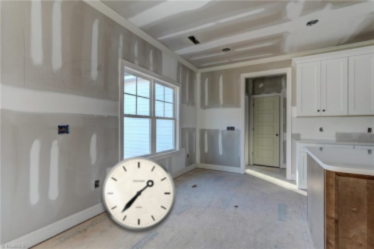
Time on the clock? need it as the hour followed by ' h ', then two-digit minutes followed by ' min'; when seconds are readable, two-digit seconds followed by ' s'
1 h 37 min
